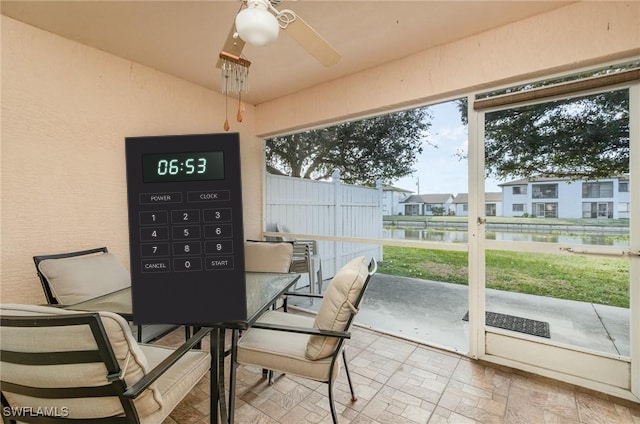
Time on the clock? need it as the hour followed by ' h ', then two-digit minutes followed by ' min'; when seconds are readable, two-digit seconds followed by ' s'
6 h 53 min
